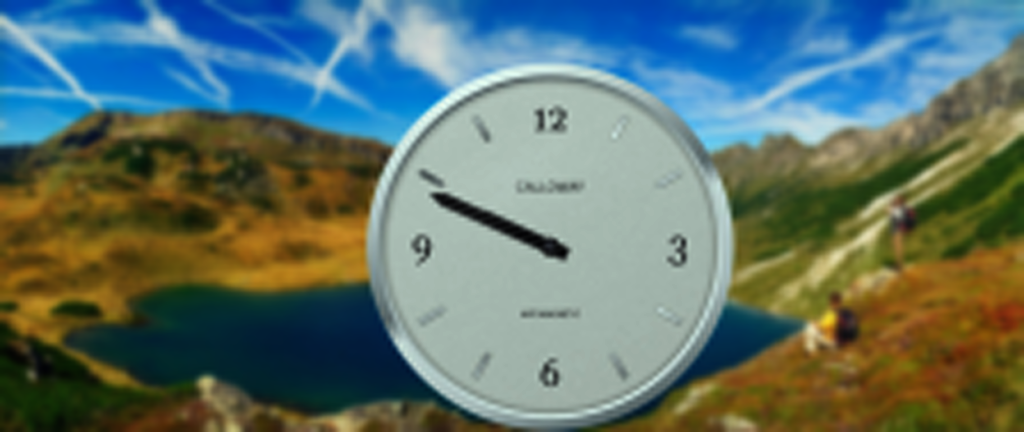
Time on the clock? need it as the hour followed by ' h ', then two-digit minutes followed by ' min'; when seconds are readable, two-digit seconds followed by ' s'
9 h 49 min
